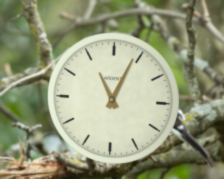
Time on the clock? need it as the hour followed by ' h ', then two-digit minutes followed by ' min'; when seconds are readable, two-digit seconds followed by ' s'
11 h 04 min
